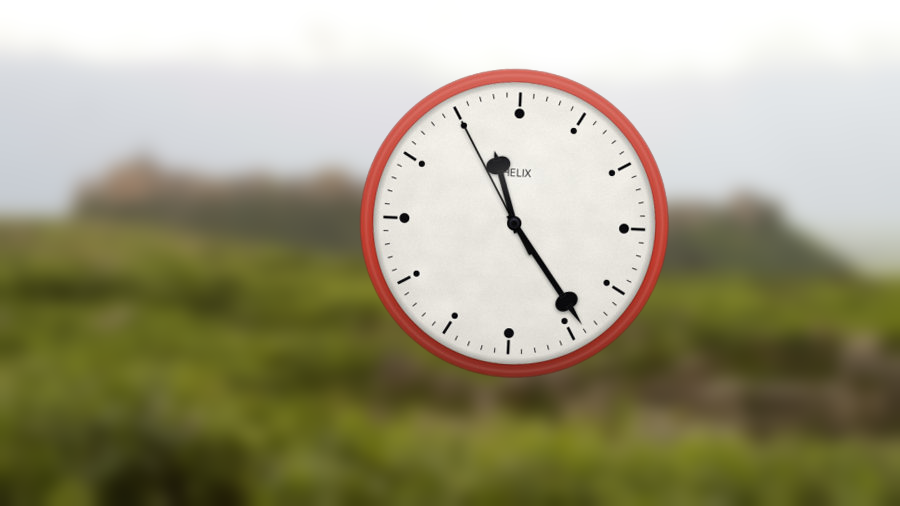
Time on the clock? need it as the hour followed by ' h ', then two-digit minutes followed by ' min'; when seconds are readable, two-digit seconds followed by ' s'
11 h 23 min 55 s
